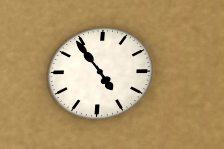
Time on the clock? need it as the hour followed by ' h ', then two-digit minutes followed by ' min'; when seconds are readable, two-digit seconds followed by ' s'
4 h 54 min
